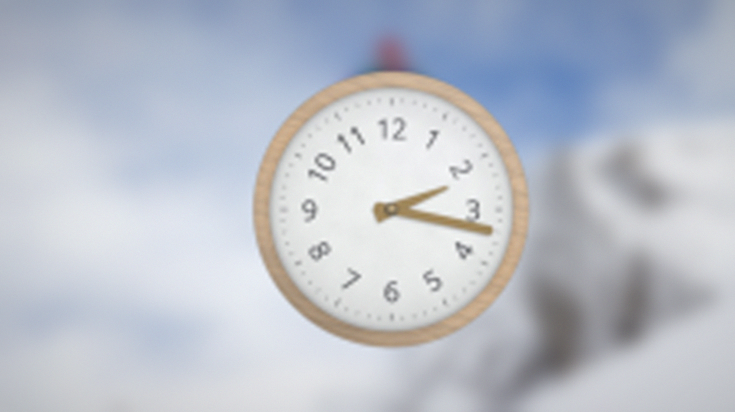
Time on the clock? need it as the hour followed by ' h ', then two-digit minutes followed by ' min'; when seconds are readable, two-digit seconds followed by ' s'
2 h 17 min
